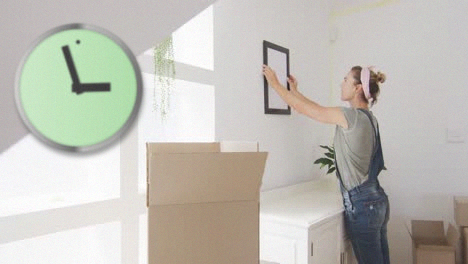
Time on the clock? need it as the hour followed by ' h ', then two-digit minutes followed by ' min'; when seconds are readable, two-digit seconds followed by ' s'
2 h 57 min
